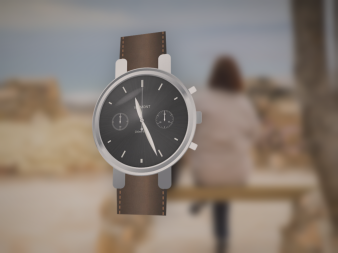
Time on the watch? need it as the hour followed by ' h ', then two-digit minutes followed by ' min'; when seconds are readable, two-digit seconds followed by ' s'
11 h 26 min
